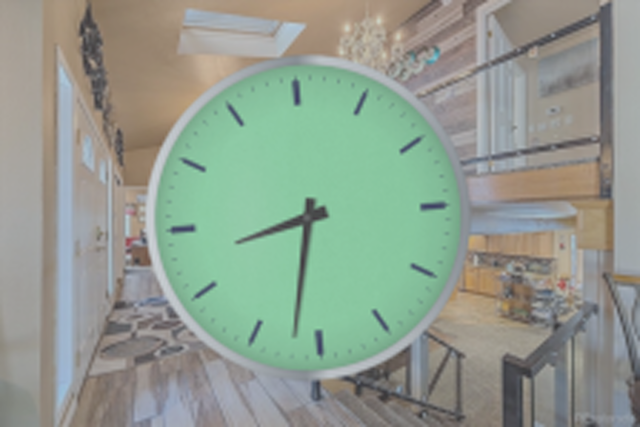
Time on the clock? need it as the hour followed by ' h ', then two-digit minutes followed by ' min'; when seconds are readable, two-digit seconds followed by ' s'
8 h 32 min
